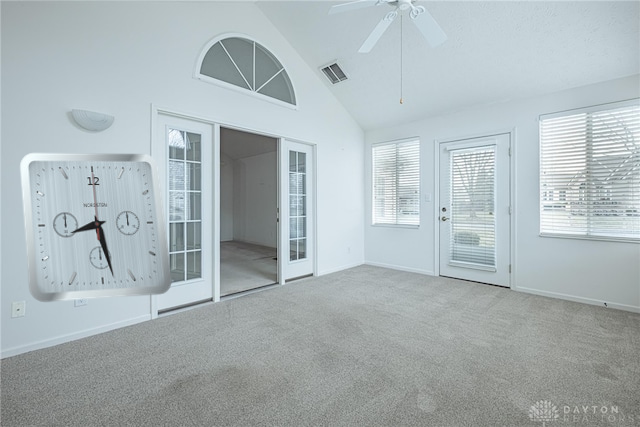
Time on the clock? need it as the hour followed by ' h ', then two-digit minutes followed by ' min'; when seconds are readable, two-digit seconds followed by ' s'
8 h 28 min
